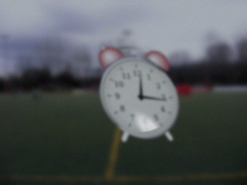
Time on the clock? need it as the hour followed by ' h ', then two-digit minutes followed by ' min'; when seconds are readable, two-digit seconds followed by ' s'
12 h 16 min
